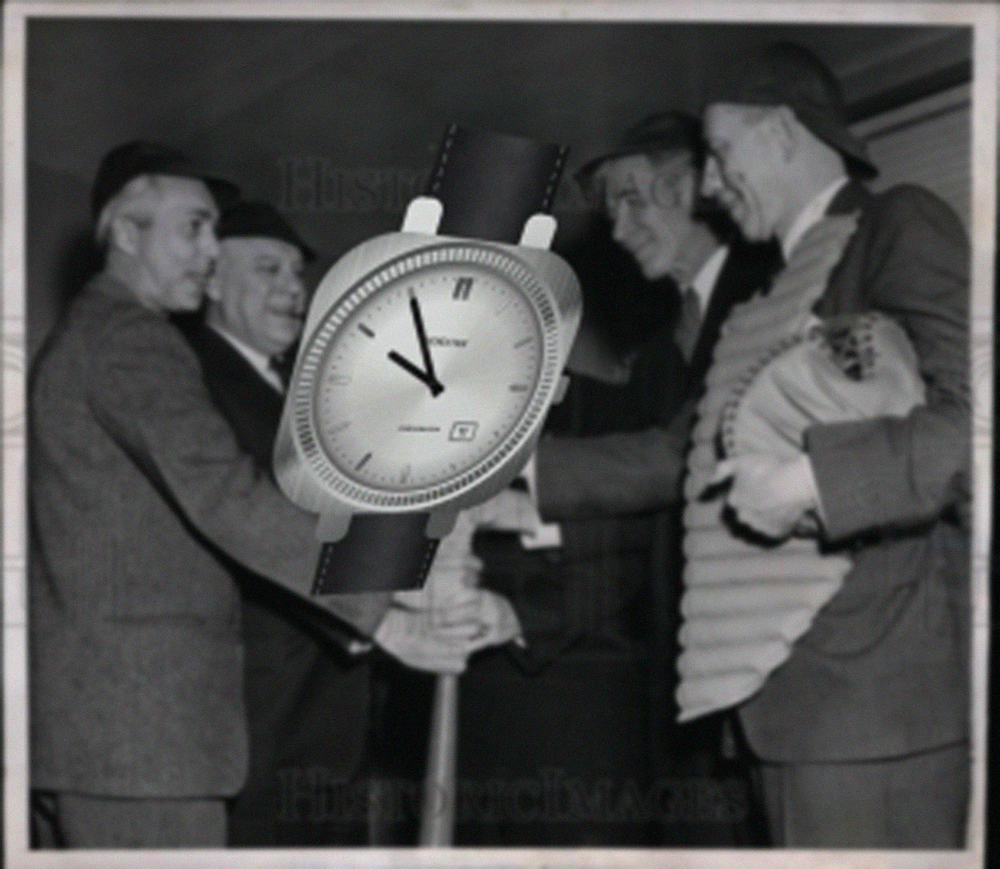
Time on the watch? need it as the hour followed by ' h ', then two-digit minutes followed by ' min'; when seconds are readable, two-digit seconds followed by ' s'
9 h 55 min
